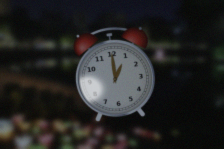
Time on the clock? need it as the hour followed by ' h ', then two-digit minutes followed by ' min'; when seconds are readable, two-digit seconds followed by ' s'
1 h 00 min
